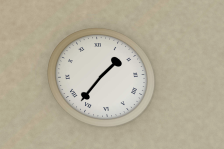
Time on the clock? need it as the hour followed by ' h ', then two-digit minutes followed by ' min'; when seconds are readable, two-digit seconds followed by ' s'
1 h 37 min
